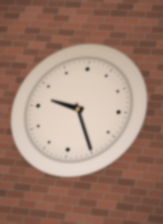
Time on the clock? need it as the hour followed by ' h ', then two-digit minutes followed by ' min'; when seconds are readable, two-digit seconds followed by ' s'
9 h 25 min
